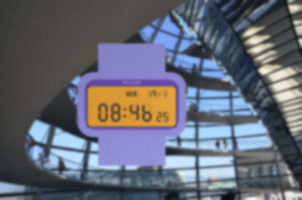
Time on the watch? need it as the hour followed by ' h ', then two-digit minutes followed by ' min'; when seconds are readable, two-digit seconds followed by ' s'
8 h 46 min
